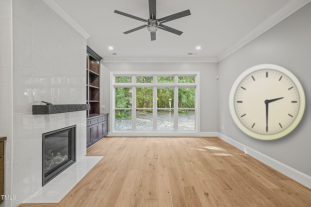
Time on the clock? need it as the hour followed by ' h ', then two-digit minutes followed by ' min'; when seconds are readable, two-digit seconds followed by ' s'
2 h 30 min
